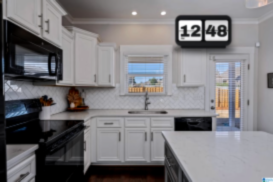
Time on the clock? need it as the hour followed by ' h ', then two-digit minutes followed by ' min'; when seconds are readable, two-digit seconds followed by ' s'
12 h 48 min
